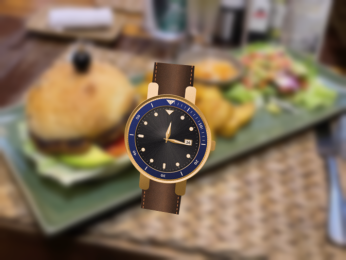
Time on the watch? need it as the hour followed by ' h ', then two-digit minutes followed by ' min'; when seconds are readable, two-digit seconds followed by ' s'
12 h 16 min
